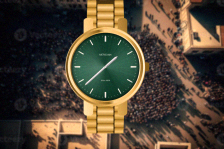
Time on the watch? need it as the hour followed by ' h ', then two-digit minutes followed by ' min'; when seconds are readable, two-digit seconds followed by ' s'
1 h 38 min
